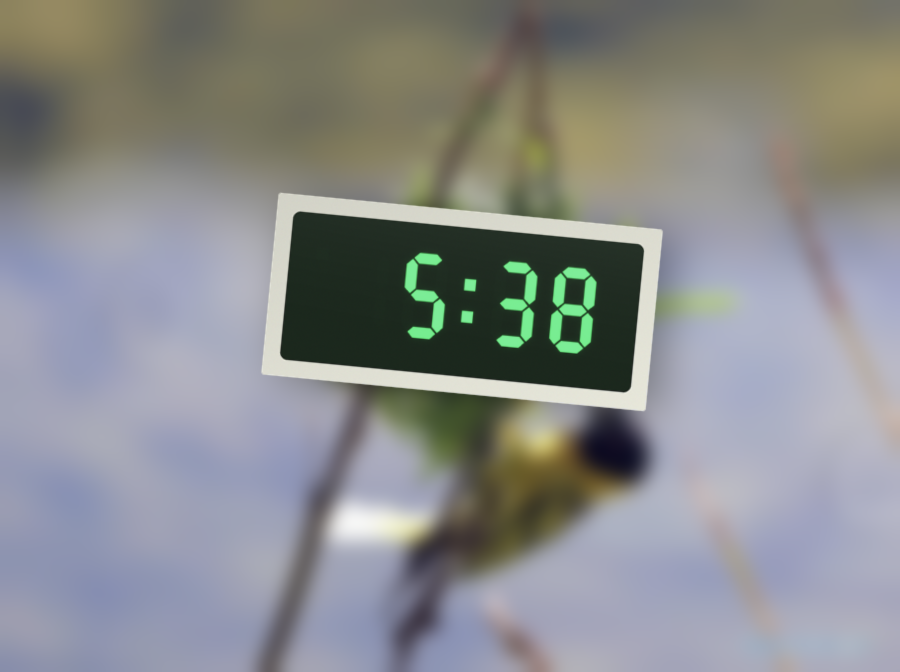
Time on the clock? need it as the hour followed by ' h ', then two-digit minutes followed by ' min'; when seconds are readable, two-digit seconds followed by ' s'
5 h 38 min
